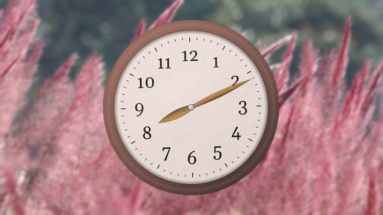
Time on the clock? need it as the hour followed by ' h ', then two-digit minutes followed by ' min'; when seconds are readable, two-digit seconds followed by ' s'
8 h 11 min
